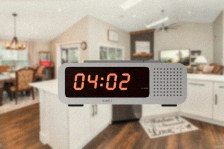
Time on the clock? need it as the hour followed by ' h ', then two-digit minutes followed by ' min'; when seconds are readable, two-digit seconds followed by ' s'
4 h 02 min
